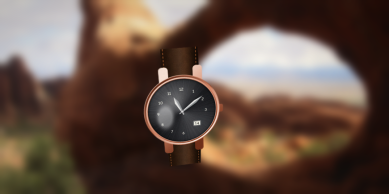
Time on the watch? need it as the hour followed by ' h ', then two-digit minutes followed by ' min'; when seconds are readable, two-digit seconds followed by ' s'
11 h 09 min
